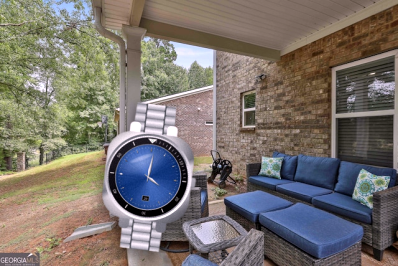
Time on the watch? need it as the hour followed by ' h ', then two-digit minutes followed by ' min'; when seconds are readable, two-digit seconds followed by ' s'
4 h 01 min
